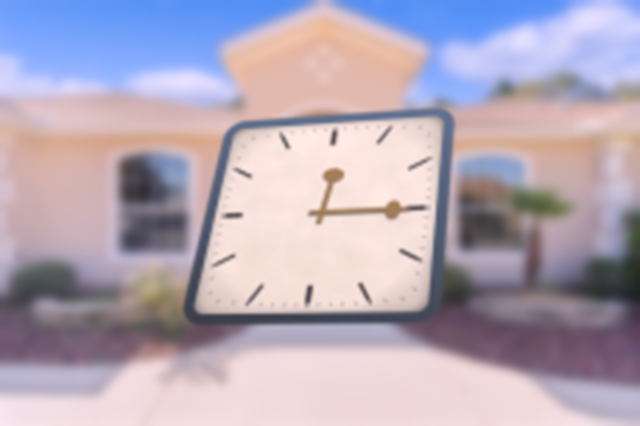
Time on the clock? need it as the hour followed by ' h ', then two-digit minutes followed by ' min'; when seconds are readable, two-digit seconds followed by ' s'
12 h 15 min
